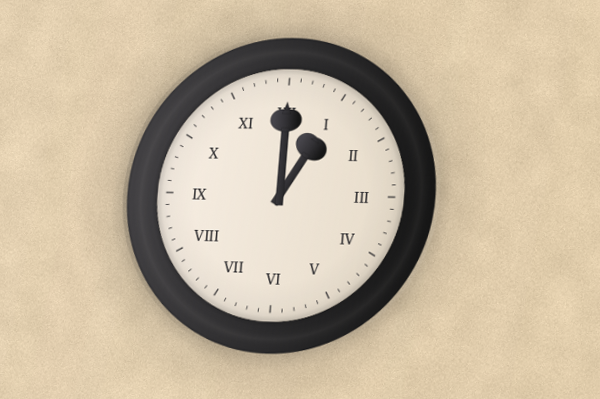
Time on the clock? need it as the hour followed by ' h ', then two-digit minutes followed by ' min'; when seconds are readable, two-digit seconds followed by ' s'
1 h 00 min
